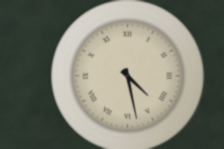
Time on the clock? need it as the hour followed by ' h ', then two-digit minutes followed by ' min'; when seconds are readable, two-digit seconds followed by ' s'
4 h 28 min
